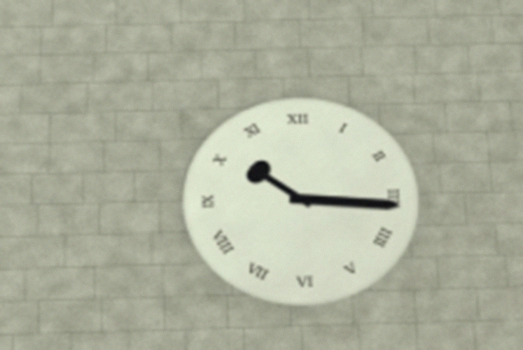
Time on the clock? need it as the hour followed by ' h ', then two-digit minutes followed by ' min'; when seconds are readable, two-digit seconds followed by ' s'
10 h 16 min
